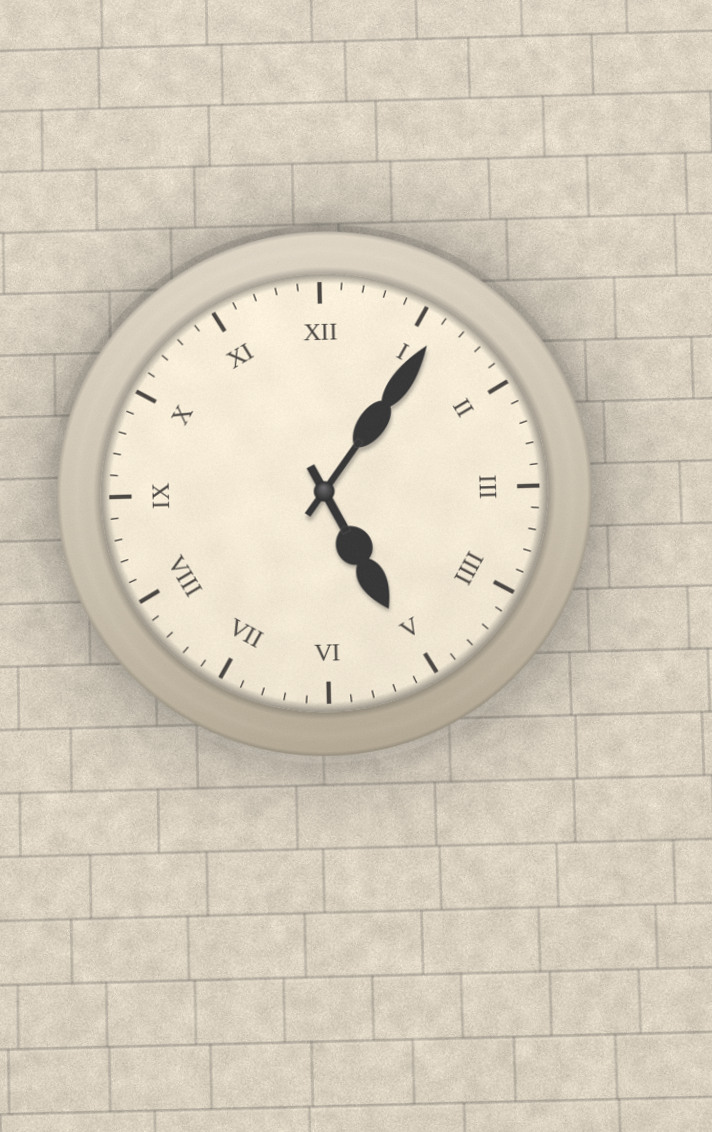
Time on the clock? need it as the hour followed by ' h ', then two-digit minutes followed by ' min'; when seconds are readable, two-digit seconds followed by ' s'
5 h 06 min
